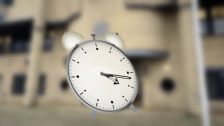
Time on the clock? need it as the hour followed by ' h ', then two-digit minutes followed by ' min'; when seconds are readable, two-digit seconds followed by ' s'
4 h 17 min
